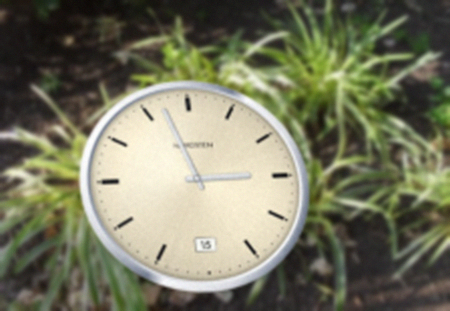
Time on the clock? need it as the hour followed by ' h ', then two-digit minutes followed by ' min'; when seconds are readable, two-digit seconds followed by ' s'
2 h 57 min
